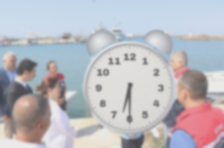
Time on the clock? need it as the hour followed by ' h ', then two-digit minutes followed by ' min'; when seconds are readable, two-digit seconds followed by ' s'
6 h 30 min
